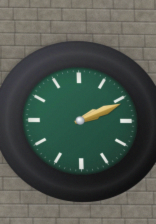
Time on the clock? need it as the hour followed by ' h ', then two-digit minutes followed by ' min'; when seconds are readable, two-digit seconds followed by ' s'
2 h 11 min
